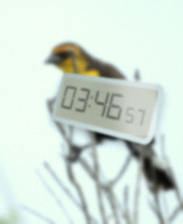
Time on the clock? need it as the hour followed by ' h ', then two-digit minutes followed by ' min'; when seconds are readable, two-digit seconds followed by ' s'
3 h 46 min 57 s
